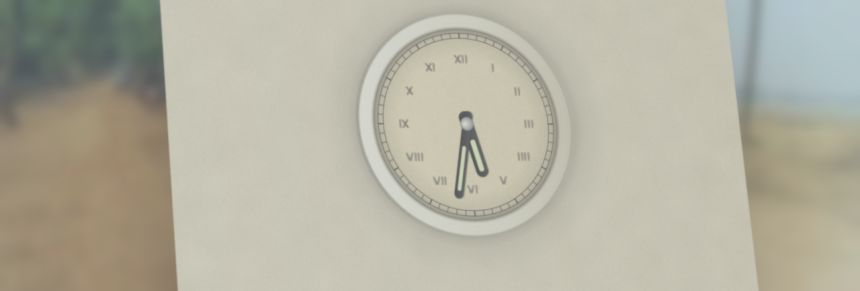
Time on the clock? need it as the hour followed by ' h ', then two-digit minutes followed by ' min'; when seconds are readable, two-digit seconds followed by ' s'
5 h 32 min
